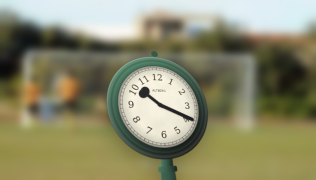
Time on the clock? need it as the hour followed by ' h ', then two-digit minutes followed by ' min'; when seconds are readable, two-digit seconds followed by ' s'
10 h 19 min
